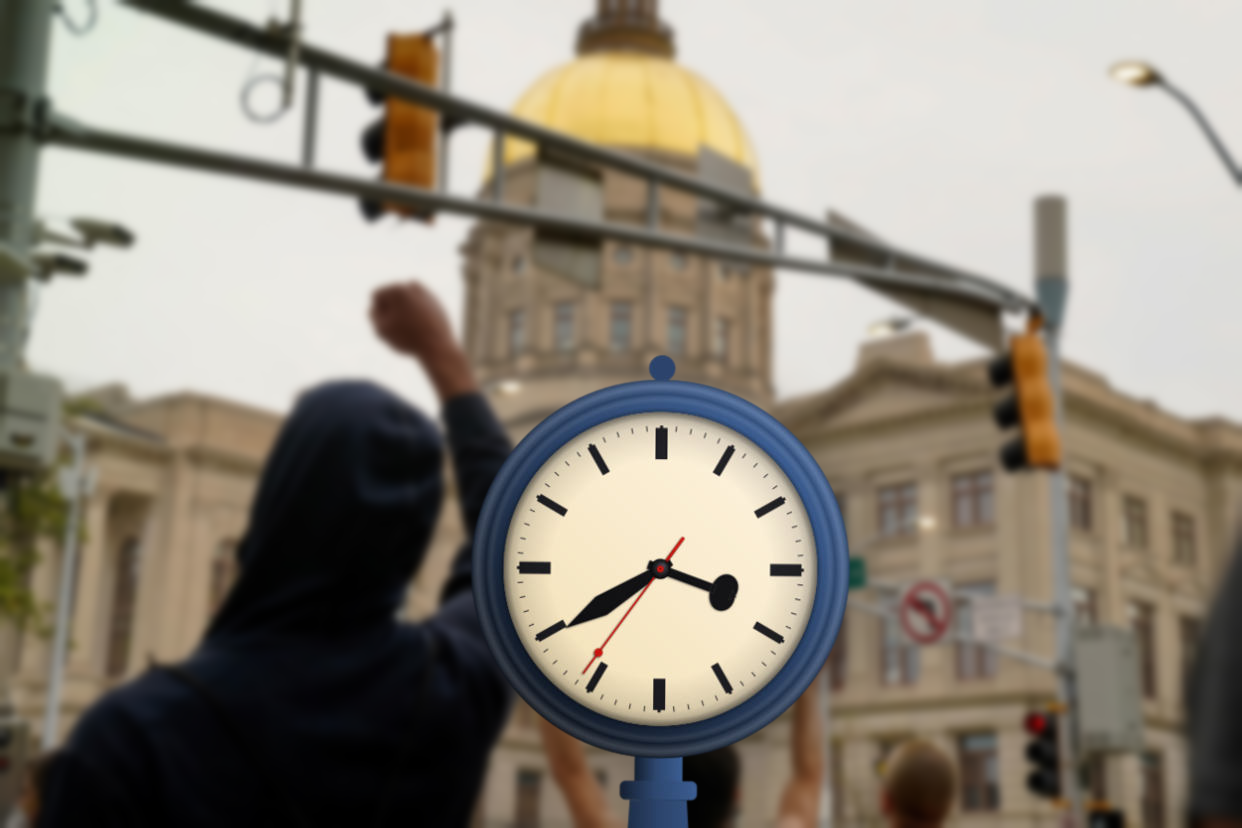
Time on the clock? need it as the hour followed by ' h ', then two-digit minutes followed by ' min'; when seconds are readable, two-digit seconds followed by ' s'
3 h 39 min 36 s
